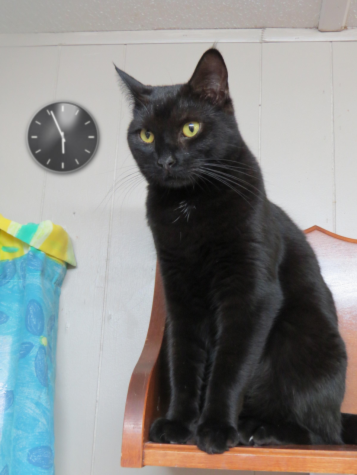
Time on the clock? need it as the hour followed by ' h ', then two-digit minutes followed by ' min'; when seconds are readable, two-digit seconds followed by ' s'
5 h 56 min
